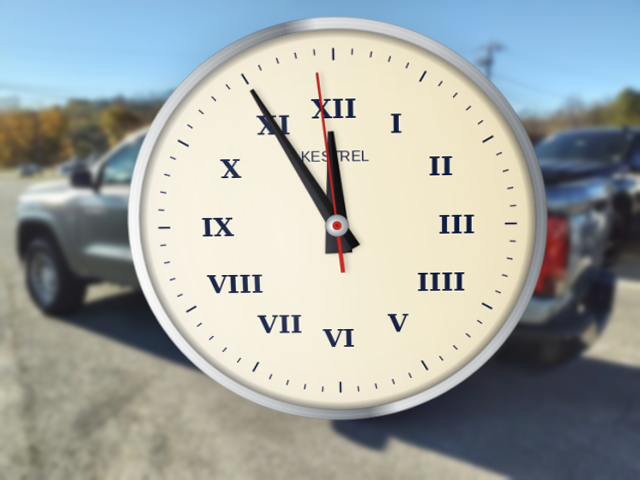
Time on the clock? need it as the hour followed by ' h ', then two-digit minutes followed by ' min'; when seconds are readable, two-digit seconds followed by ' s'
11 h 54 min 59 s
